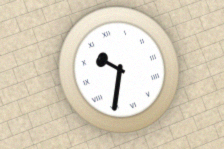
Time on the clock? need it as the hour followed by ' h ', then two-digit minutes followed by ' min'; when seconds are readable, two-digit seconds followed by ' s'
10 h 35 min
